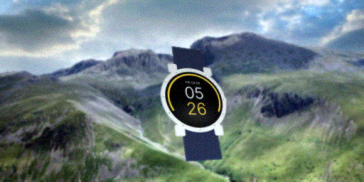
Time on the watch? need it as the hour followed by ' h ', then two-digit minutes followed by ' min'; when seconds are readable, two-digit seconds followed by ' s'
5 h 26 min
